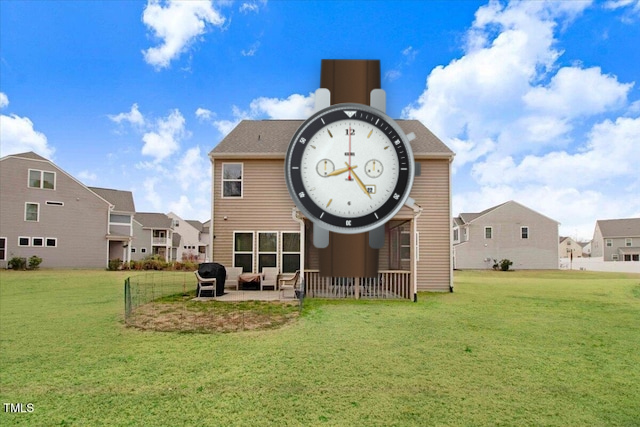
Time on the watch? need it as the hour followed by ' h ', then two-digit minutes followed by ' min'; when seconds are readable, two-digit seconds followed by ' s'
8 h 24 min
